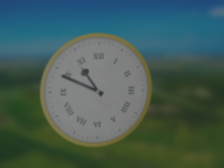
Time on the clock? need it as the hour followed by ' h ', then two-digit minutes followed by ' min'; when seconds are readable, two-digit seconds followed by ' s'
10 h 49 min
